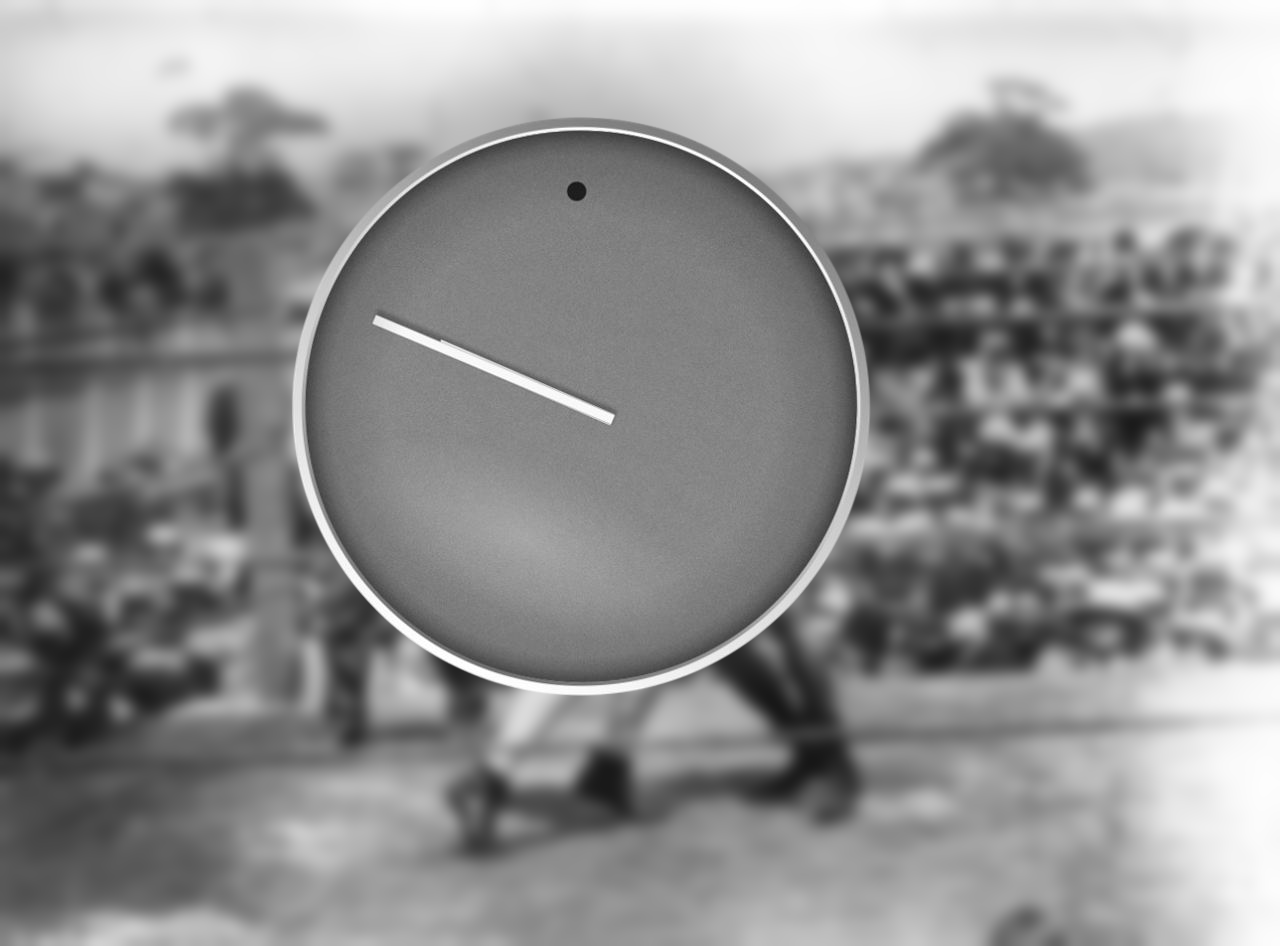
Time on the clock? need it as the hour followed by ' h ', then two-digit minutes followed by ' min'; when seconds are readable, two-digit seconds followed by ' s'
9 h 49 min
